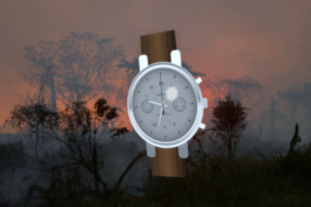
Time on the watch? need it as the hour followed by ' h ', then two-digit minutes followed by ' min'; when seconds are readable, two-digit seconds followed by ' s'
9 h 33 min
